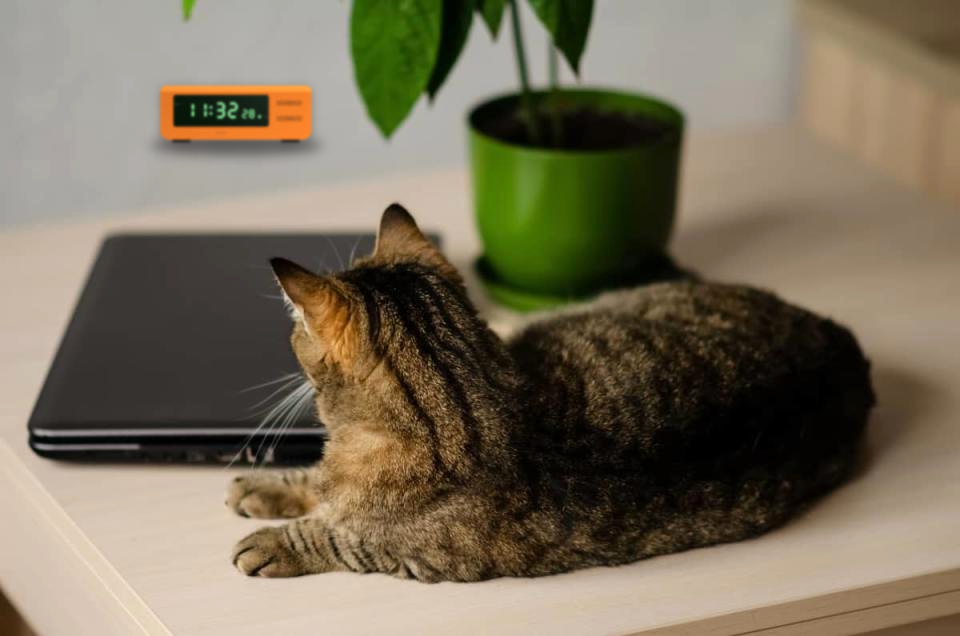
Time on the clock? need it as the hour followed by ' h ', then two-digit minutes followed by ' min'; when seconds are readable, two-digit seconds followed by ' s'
11 h 32 min
